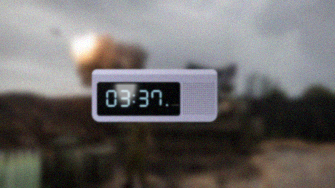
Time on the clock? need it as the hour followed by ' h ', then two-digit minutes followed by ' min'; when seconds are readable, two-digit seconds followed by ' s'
3 h 37 min
